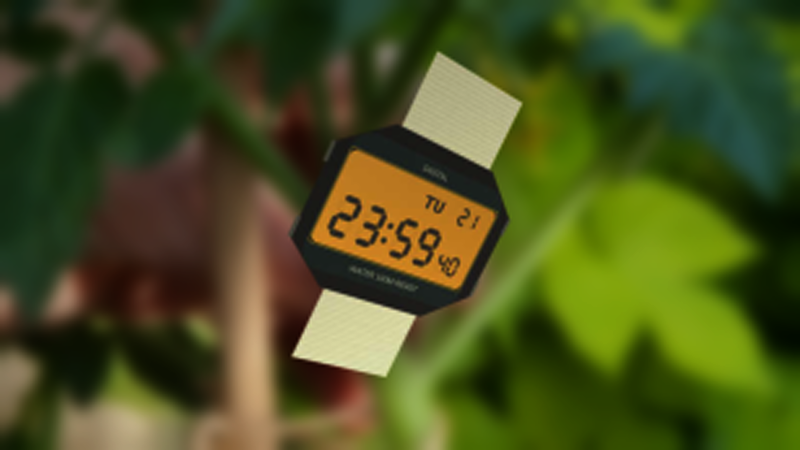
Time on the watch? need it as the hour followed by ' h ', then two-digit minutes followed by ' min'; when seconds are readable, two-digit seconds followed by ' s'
23 h 59 min 40 s
